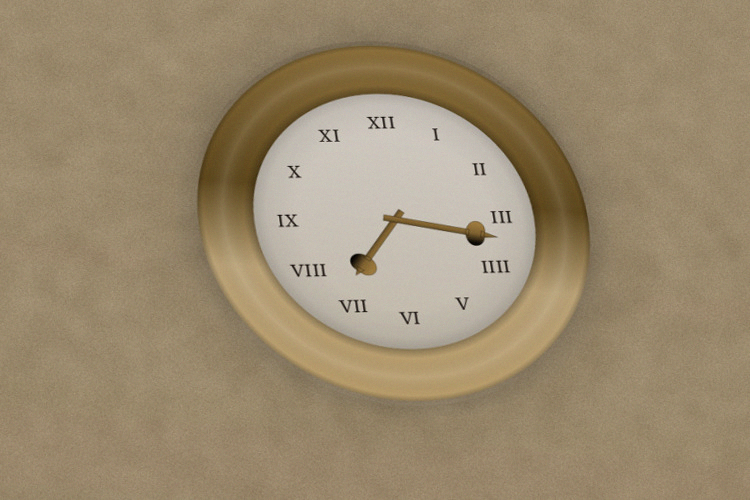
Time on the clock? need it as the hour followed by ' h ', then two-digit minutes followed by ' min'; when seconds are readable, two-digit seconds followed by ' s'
7 h 17 min
